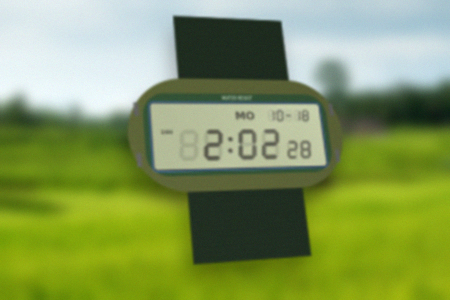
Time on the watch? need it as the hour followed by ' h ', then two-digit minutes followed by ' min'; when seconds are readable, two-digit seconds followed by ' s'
2 h 02 min 28 s
